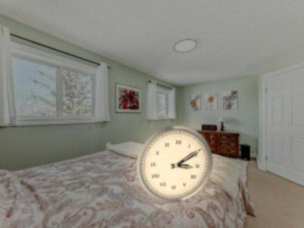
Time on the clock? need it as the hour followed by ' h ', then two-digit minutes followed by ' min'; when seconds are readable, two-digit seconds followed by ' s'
3 h 09 min
